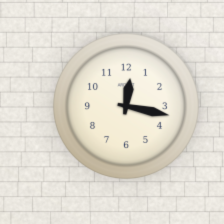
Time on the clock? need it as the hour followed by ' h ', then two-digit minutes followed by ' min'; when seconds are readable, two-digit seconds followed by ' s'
12 h 17 min
